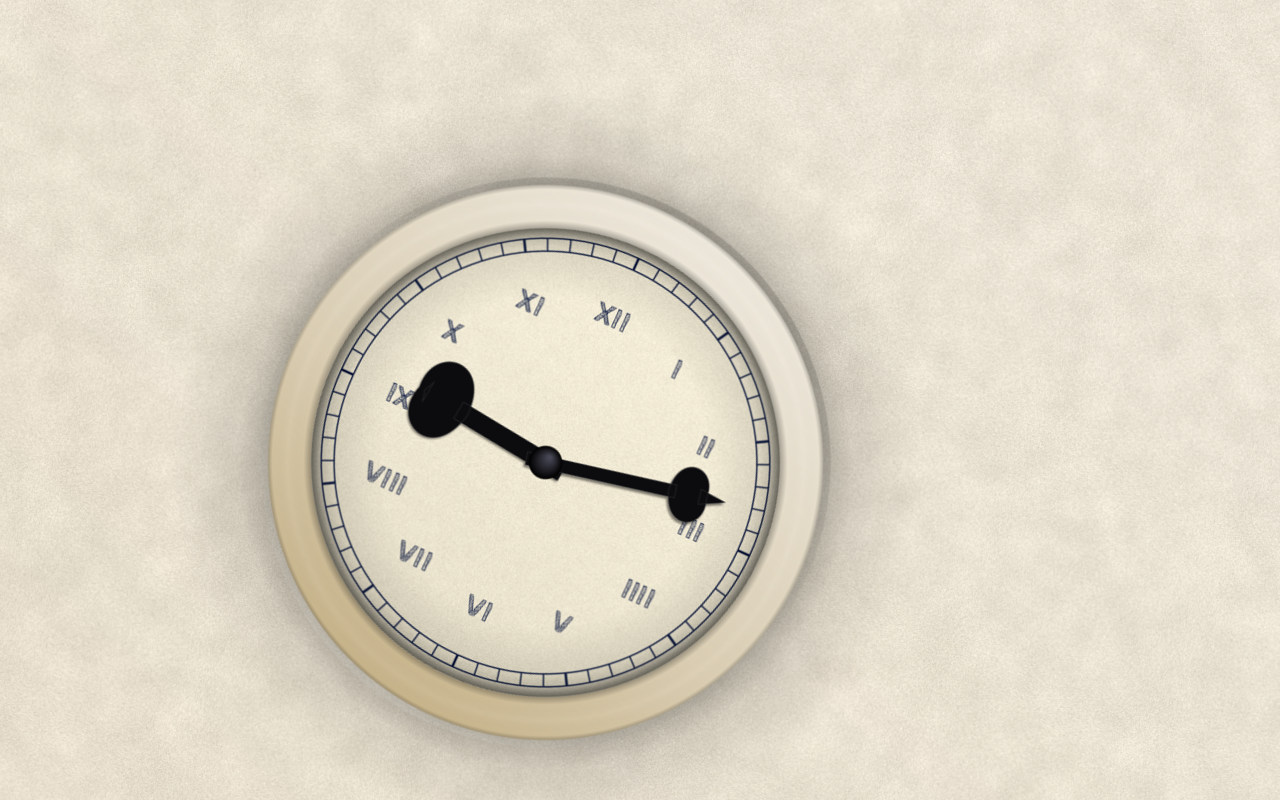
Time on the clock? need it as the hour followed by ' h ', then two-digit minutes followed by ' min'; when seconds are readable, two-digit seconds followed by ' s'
9 h 13 min
